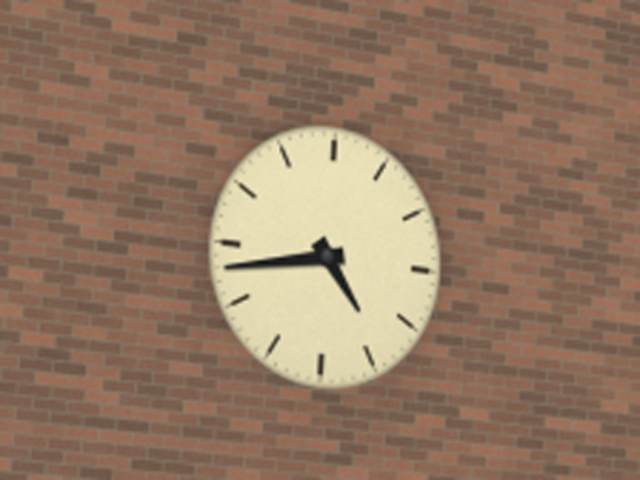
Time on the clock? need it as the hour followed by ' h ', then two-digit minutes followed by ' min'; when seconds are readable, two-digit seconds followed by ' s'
4 h 43 min
